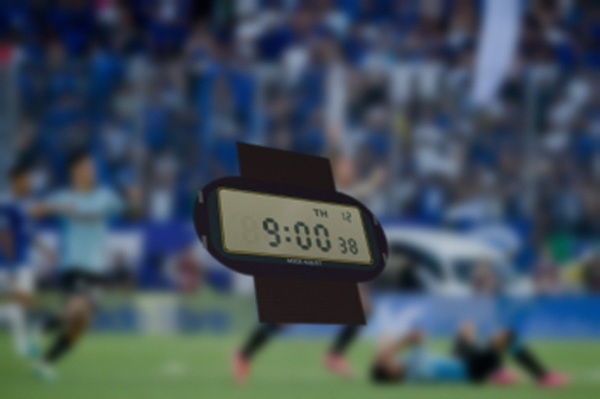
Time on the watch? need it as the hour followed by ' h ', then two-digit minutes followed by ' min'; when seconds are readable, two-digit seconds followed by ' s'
9 h 00 min 38 s
